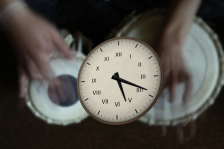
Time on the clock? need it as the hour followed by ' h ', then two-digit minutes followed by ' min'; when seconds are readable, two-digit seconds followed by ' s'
5 h 19 min
